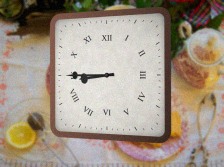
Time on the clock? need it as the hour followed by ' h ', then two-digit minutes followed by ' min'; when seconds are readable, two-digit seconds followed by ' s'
8 h 45 min
